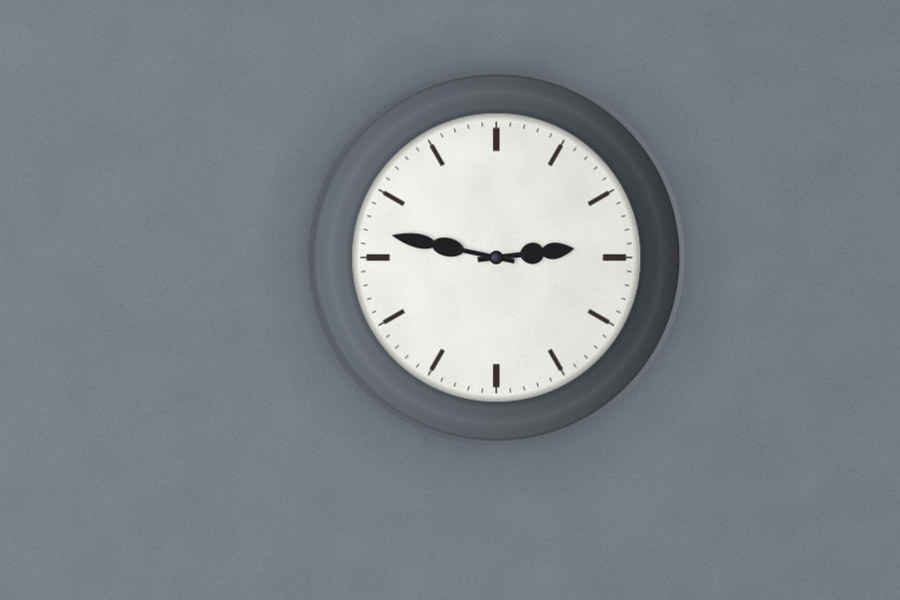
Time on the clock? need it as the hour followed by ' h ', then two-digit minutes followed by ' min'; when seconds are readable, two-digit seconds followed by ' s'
2 h 47 min
